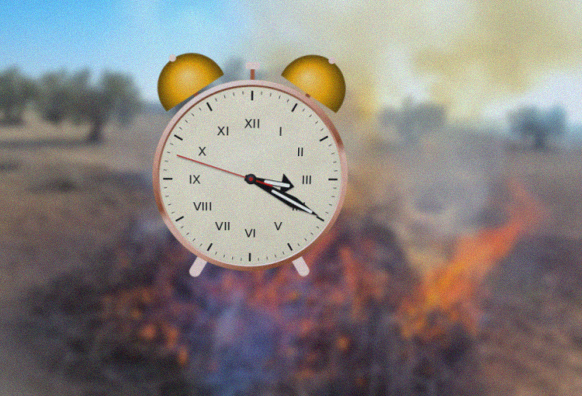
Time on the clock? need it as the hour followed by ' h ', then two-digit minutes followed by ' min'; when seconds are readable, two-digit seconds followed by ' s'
3 h 19 min 48 s
